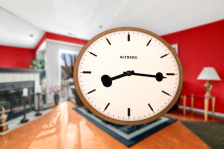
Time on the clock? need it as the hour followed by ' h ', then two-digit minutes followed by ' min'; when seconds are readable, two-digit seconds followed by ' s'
8 h 16 min
